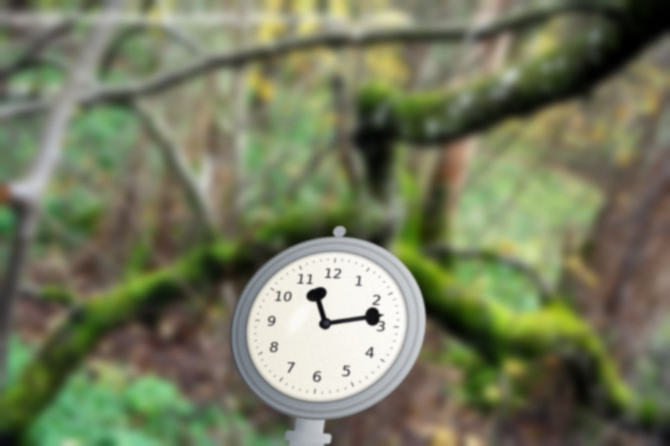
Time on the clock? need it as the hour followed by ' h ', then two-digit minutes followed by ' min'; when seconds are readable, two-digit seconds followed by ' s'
11 h 13 min
